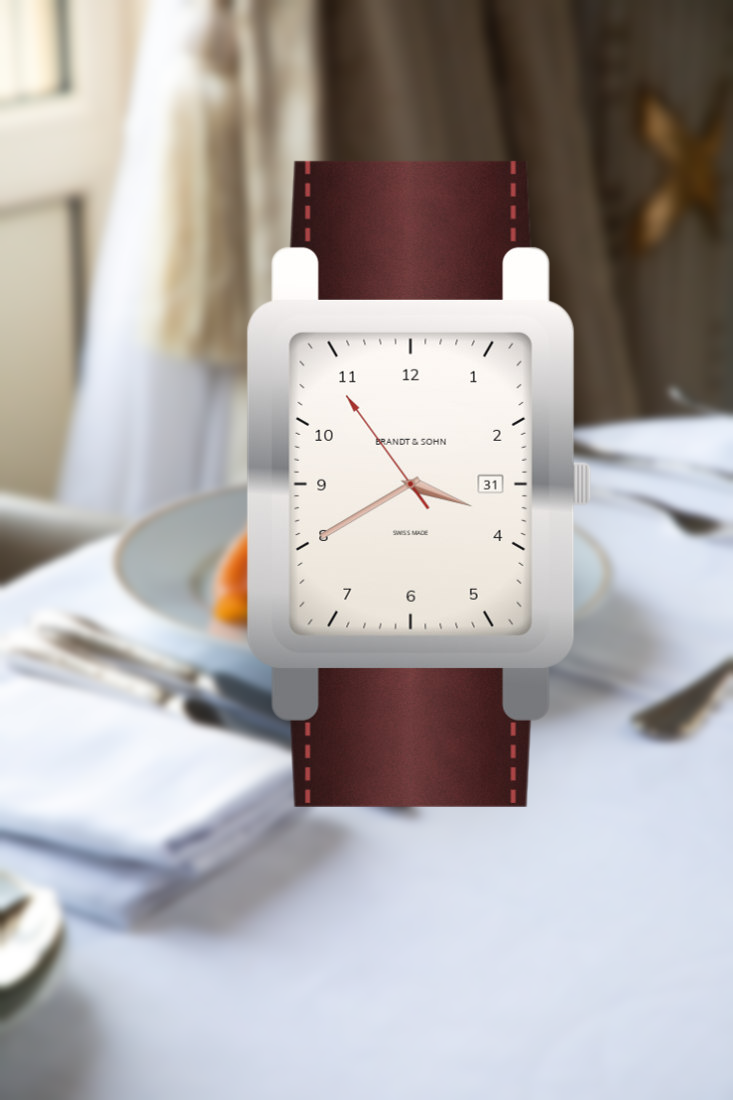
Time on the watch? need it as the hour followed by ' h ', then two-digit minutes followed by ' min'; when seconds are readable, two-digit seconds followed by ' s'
3 h 39 min 54 s
